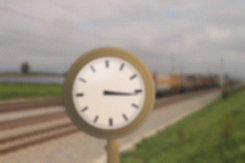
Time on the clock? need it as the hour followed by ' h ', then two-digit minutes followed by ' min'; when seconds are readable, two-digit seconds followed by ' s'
3 h 16 min
